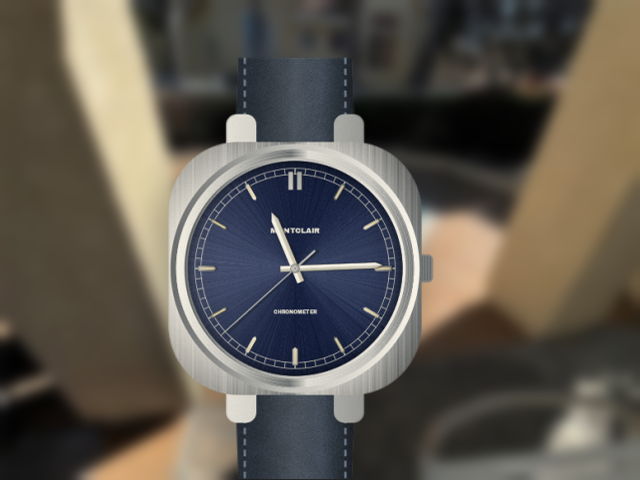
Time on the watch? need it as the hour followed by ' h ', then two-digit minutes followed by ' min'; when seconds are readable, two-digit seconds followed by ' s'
11 h 14 min 38 s
